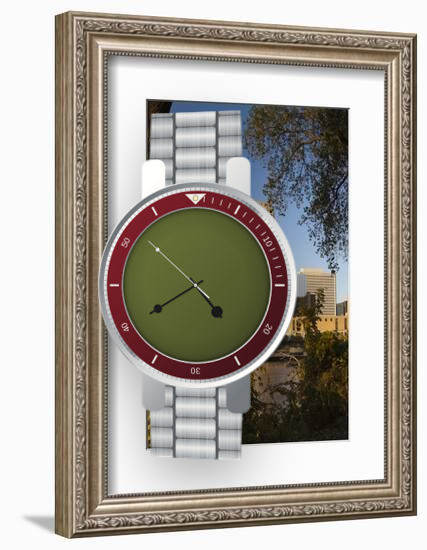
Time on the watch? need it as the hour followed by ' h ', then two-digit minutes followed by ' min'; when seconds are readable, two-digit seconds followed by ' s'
4 h 39 min 52 s
